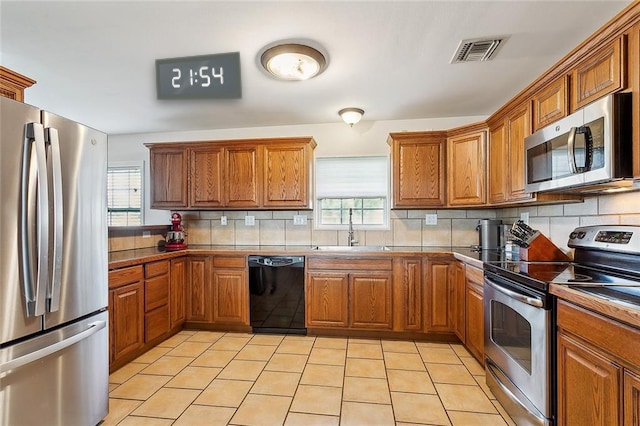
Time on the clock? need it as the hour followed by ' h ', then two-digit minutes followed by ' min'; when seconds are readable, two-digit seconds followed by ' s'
21 h 54 min
